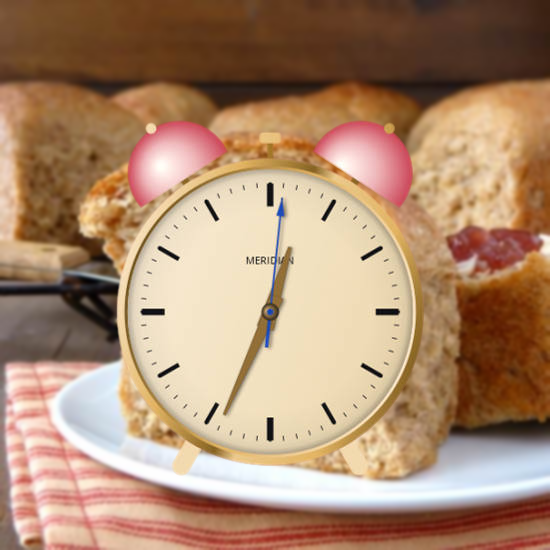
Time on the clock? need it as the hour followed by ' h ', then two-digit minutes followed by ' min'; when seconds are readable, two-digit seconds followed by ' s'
12 h 34 min 01 s
